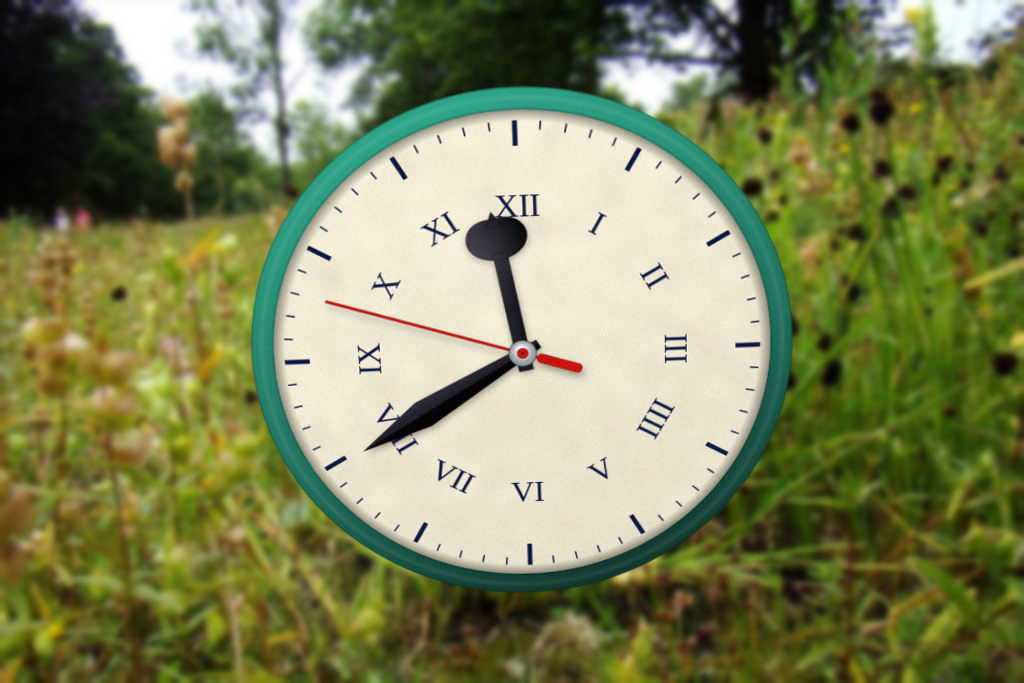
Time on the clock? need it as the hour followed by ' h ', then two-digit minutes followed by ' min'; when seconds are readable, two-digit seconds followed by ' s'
11 h 39 min 48 s
